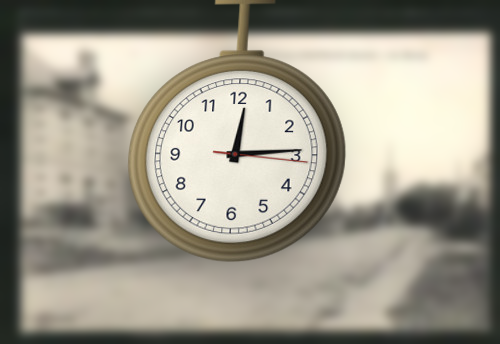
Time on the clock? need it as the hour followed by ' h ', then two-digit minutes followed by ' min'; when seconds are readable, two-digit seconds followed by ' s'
12 h 14 min 16 s
